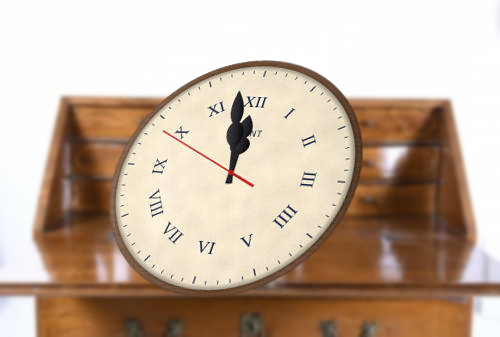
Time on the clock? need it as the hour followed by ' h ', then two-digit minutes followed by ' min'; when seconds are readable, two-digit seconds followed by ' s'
11 h 57 min 49 s
